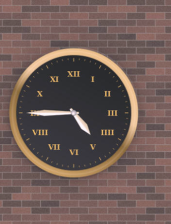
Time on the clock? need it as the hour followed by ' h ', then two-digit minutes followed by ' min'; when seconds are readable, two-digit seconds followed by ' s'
4 h 45 min
